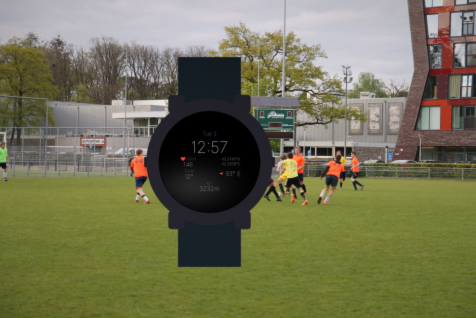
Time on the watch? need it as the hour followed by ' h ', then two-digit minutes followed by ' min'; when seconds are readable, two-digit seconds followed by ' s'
12 h 57 min
